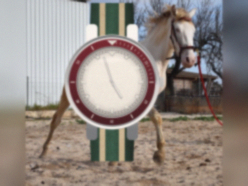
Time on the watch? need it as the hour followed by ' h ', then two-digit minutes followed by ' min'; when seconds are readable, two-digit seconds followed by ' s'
4 h 57 min
